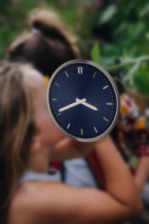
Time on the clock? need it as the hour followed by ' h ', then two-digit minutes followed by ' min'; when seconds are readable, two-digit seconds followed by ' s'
3 h 41 min
